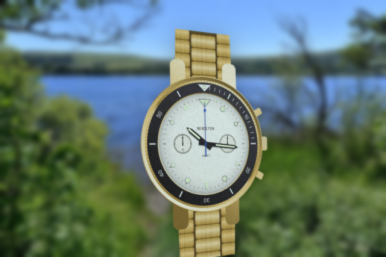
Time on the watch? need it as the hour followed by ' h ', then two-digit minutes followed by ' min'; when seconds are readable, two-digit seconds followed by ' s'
10 h 16 min
